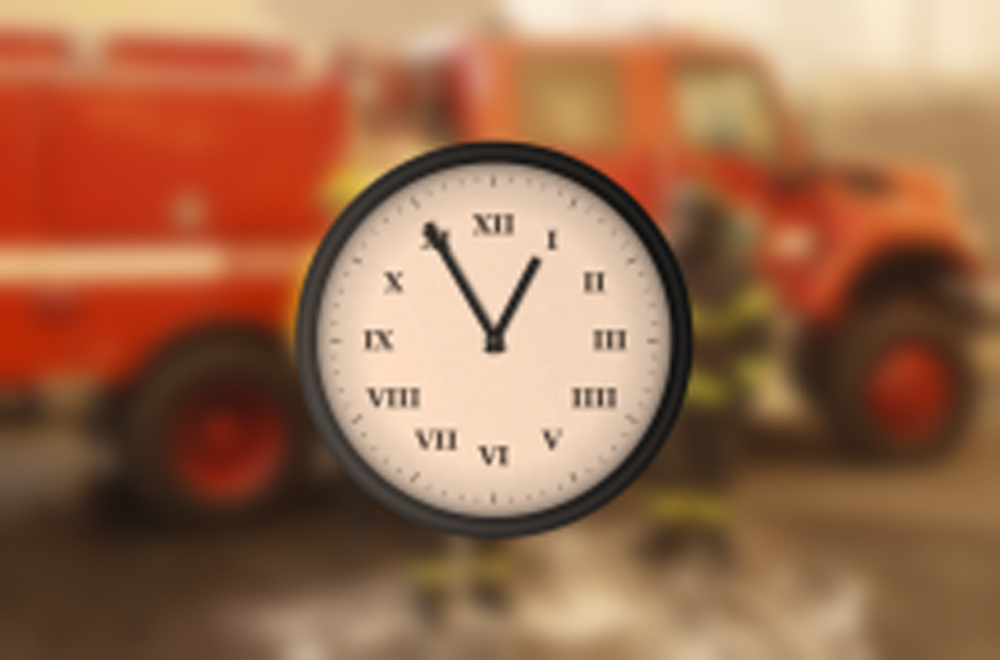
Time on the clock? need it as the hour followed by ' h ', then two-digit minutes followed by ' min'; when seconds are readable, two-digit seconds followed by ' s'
12 h 55 min
